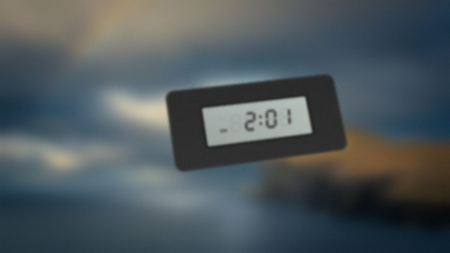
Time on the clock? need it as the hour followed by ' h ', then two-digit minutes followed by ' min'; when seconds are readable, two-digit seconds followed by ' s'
2 h 01 min
